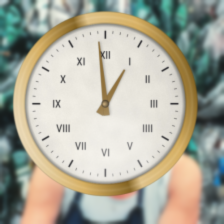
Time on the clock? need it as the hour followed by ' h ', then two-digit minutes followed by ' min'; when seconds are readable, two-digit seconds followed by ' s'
12 h 59 min
